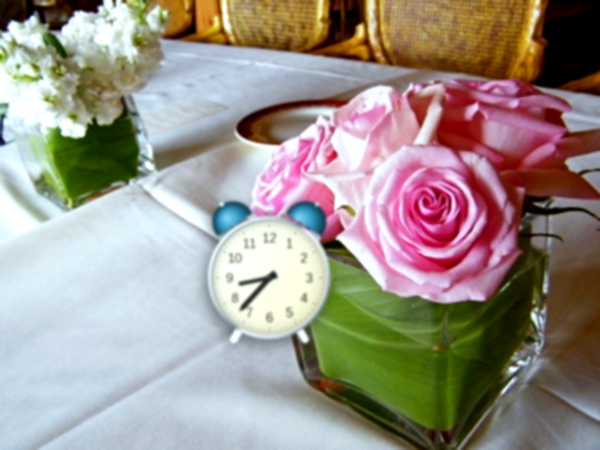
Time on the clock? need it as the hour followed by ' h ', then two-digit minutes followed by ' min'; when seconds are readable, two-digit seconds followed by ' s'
8 h 37 min
